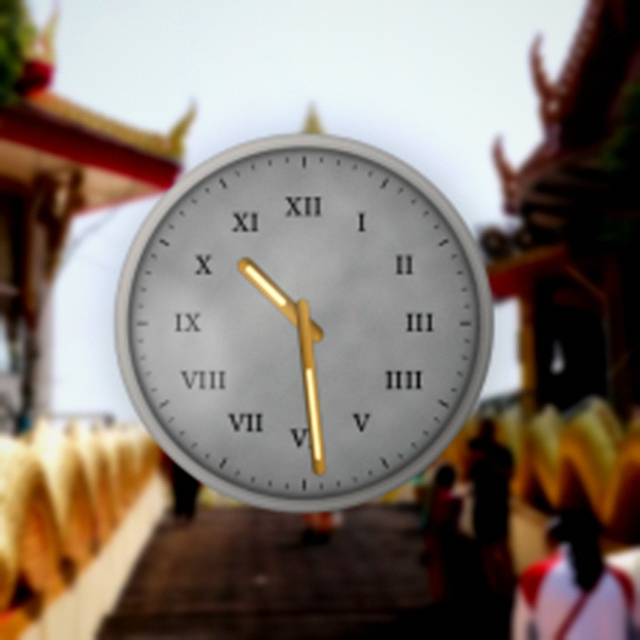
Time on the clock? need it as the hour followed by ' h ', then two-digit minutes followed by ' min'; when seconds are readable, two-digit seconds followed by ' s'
10 h 29 min
